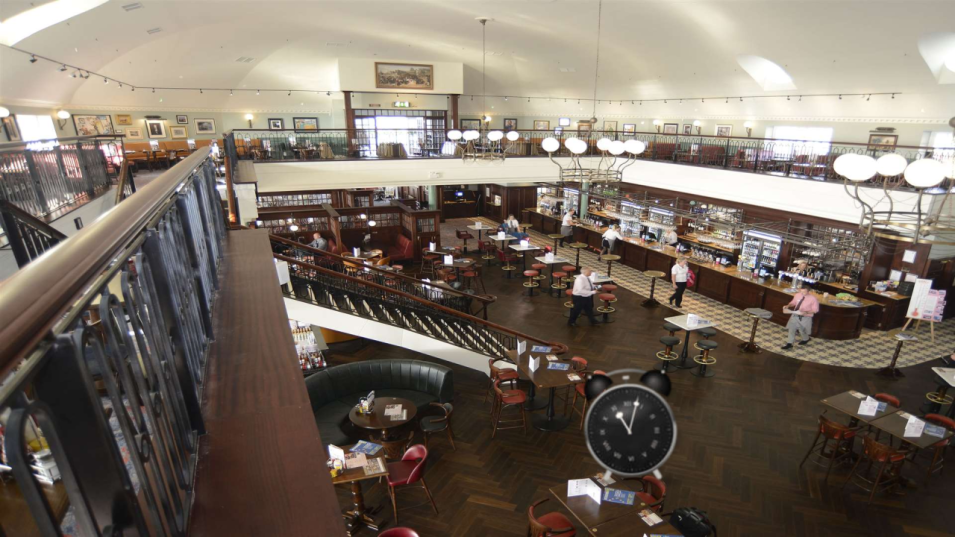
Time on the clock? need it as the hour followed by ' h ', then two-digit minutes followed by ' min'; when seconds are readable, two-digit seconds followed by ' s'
11 h 03 min
